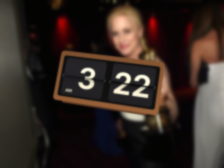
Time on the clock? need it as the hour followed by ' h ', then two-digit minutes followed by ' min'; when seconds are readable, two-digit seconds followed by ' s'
3 h 22 min
